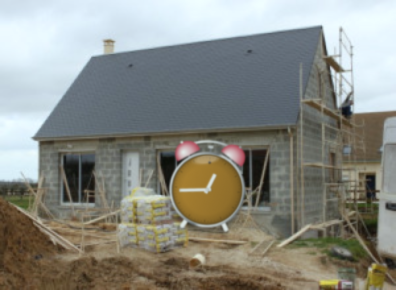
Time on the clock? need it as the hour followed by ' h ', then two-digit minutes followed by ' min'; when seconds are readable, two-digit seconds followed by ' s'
12 h 44 min
